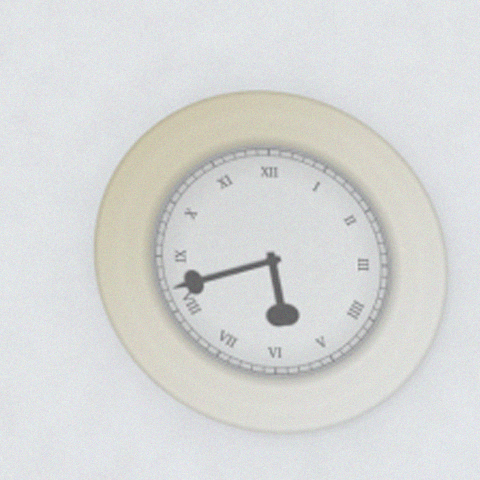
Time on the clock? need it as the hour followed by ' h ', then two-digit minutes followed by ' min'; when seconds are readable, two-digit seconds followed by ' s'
5 h 42 min
